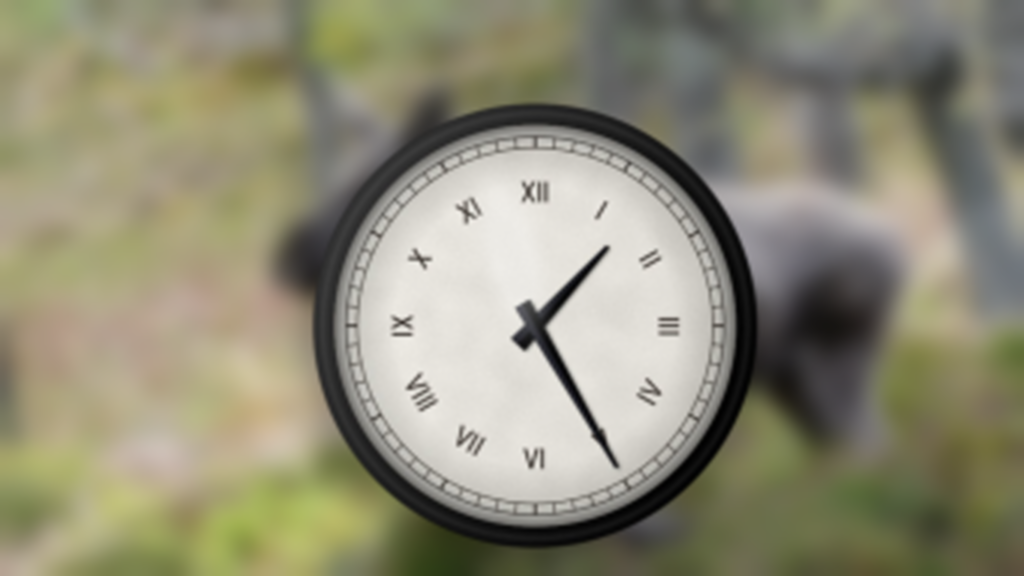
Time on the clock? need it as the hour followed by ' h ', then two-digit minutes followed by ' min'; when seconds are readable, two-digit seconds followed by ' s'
1 h 25 min
